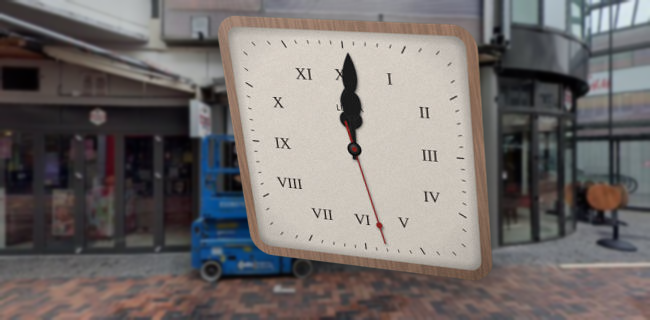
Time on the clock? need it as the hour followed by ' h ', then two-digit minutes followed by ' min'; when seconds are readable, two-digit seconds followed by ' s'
12 h 00 min 28 s
